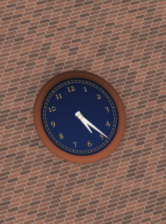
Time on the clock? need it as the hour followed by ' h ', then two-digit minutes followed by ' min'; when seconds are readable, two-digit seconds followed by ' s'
5 h 24 min
